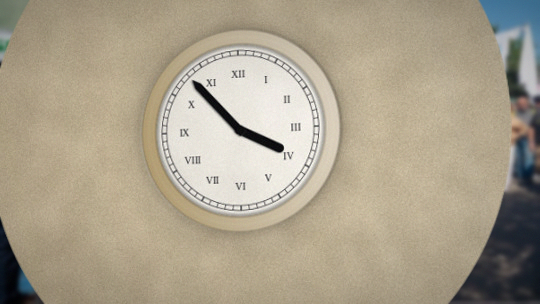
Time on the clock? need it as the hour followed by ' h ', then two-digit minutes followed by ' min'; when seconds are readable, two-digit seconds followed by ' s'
3 h 53 min
